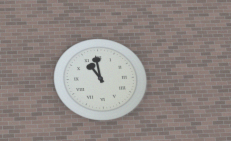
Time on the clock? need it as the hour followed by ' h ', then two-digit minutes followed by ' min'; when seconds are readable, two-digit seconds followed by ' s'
10 h 59 min
